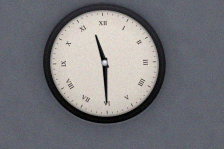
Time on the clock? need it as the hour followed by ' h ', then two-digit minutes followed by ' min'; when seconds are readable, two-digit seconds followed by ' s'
11 h 30 min
